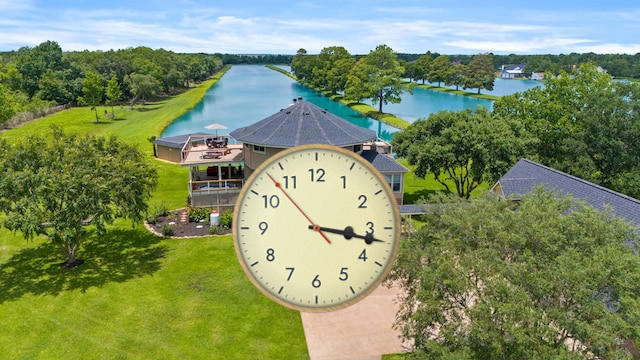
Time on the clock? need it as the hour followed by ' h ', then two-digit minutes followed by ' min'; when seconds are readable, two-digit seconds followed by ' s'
3 h 16 min 53 s
